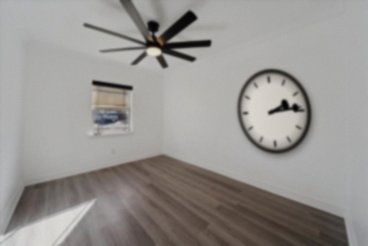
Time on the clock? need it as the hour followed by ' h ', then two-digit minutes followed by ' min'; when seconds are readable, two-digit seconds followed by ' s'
2 h 14 min
